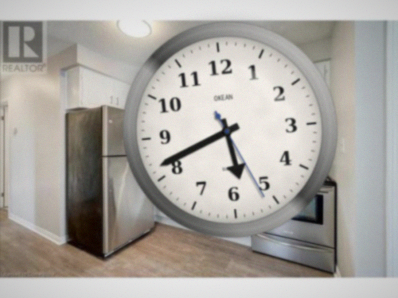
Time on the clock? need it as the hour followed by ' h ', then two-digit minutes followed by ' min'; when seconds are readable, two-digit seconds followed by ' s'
5 h 41 min 26 s
